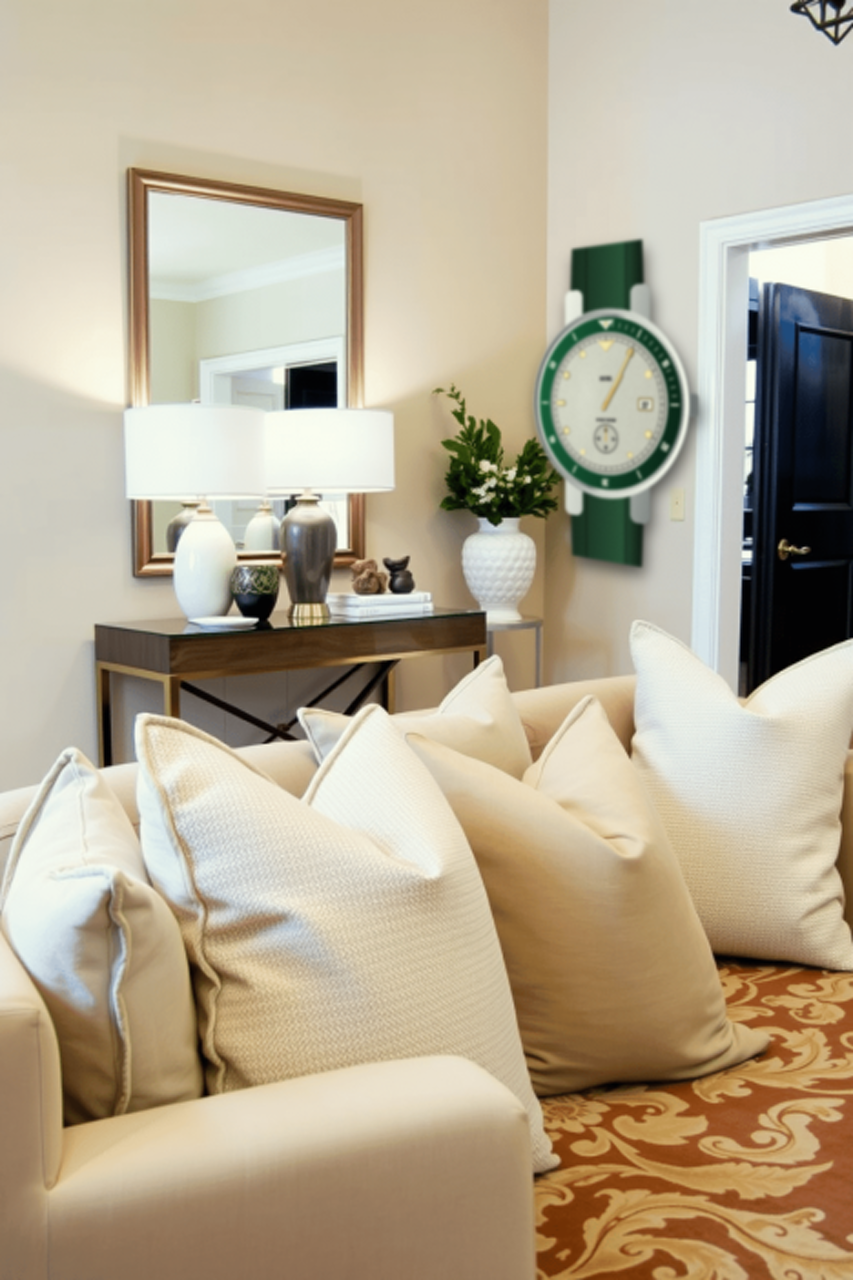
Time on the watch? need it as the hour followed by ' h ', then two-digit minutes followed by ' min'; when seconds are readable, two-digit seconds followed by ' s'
1 h 05 min
